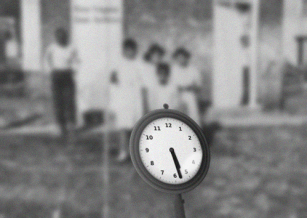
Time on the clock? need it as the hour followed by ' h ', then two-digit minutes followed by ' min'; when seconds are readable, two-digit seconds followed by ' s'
5 h 28 min
